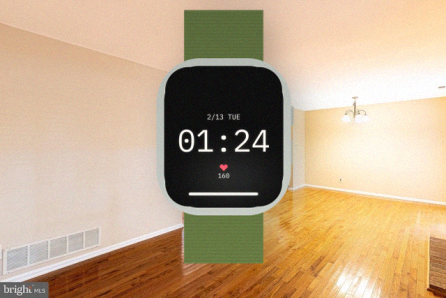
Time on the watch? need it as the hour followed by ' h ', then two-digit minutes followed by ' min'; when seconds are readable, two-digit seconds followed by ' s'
1 h 24 min
